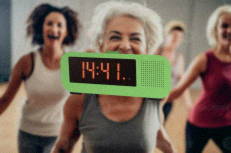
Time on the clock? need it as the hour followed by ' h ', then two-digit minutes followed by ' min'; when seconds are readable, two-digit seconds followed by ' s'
14 h 41 min
